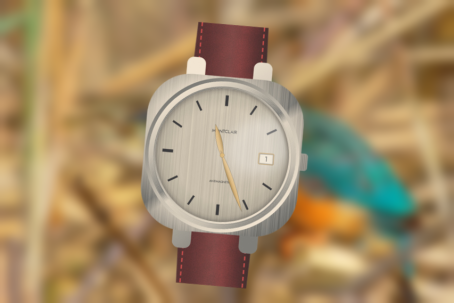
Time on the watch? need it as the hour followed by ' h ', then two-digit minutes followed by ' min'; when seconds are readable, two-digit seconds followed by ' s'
11 h 26 min
